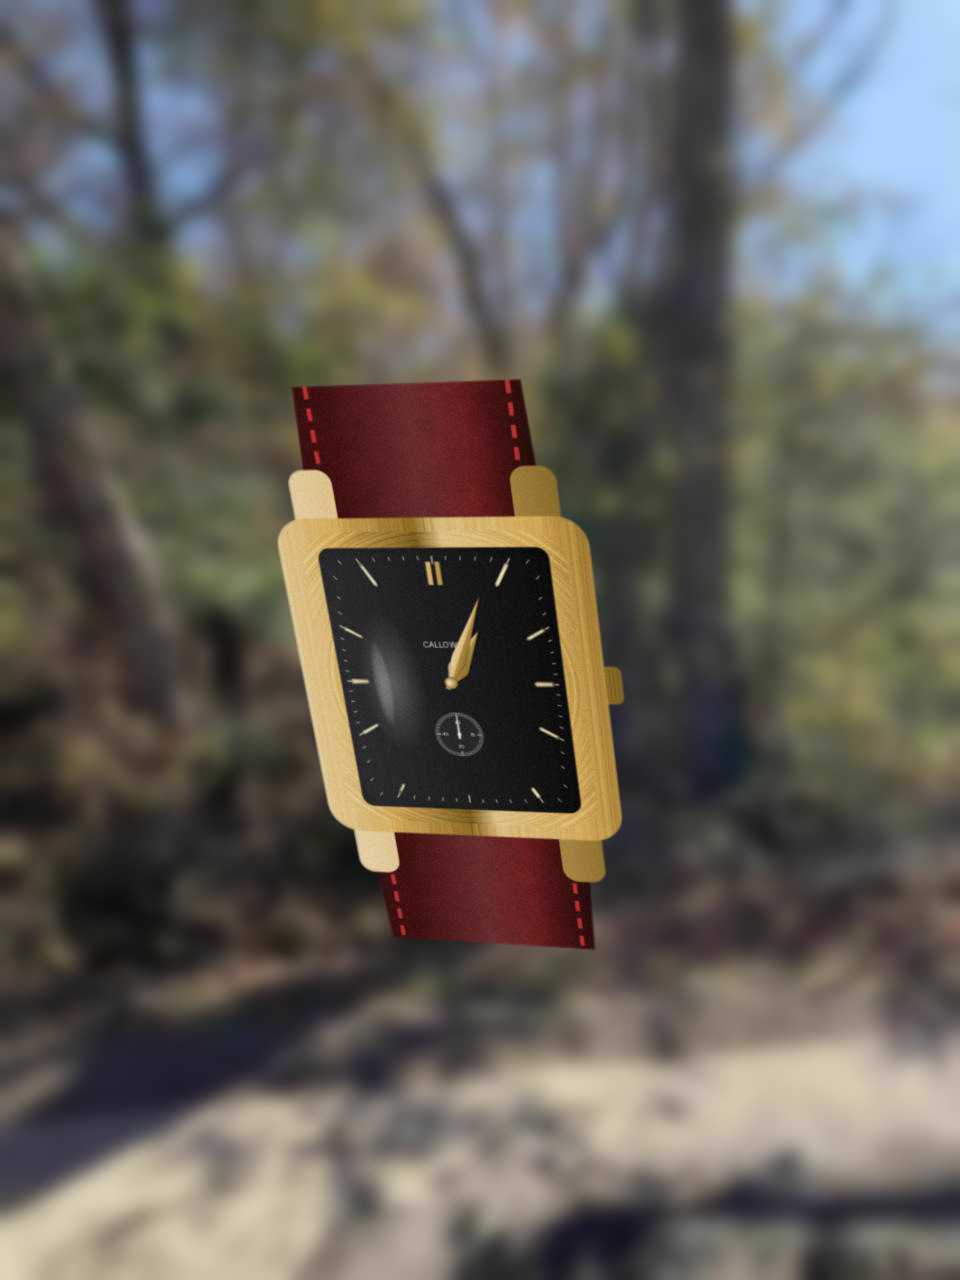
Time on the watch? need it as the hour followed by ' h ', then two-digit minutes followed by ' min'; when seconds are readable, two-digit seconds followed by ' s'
1 h 04 min
